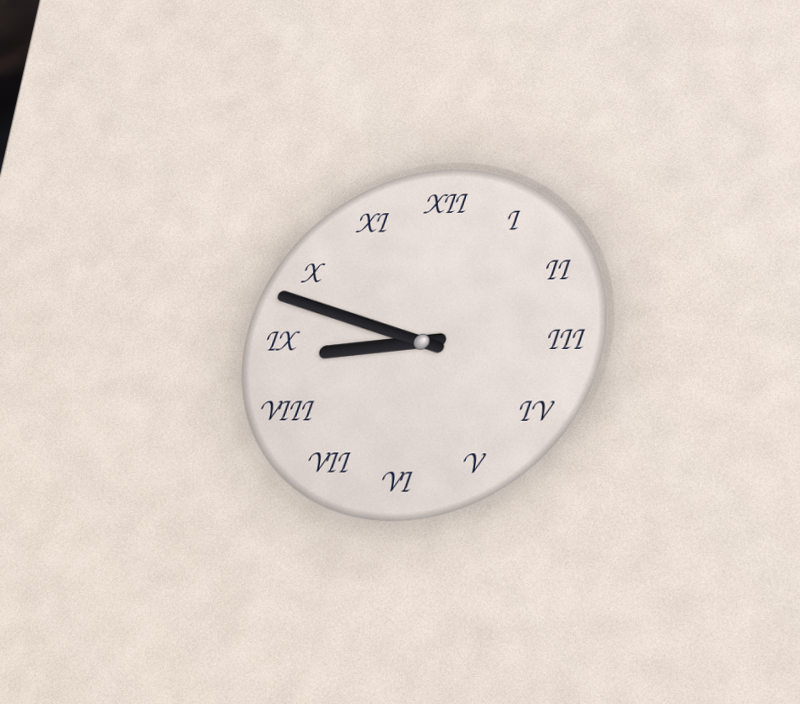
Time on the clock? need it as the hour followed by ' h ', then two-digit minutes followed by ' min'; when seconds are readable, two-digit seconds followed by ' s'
8 h 48 min
